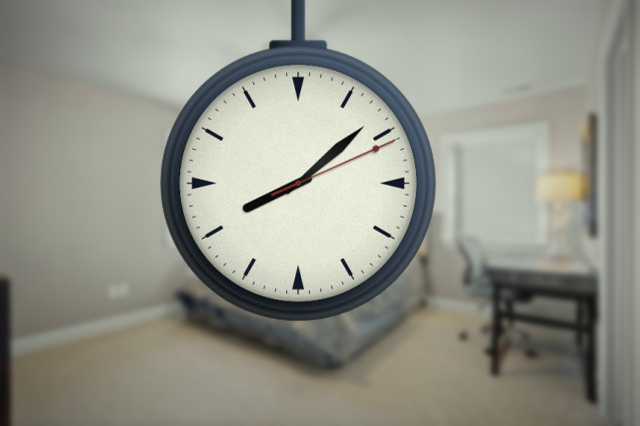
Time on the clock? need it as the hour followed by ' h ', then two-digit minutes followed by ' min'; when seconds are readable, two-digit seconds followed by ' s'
8 h 08 min 11 s
